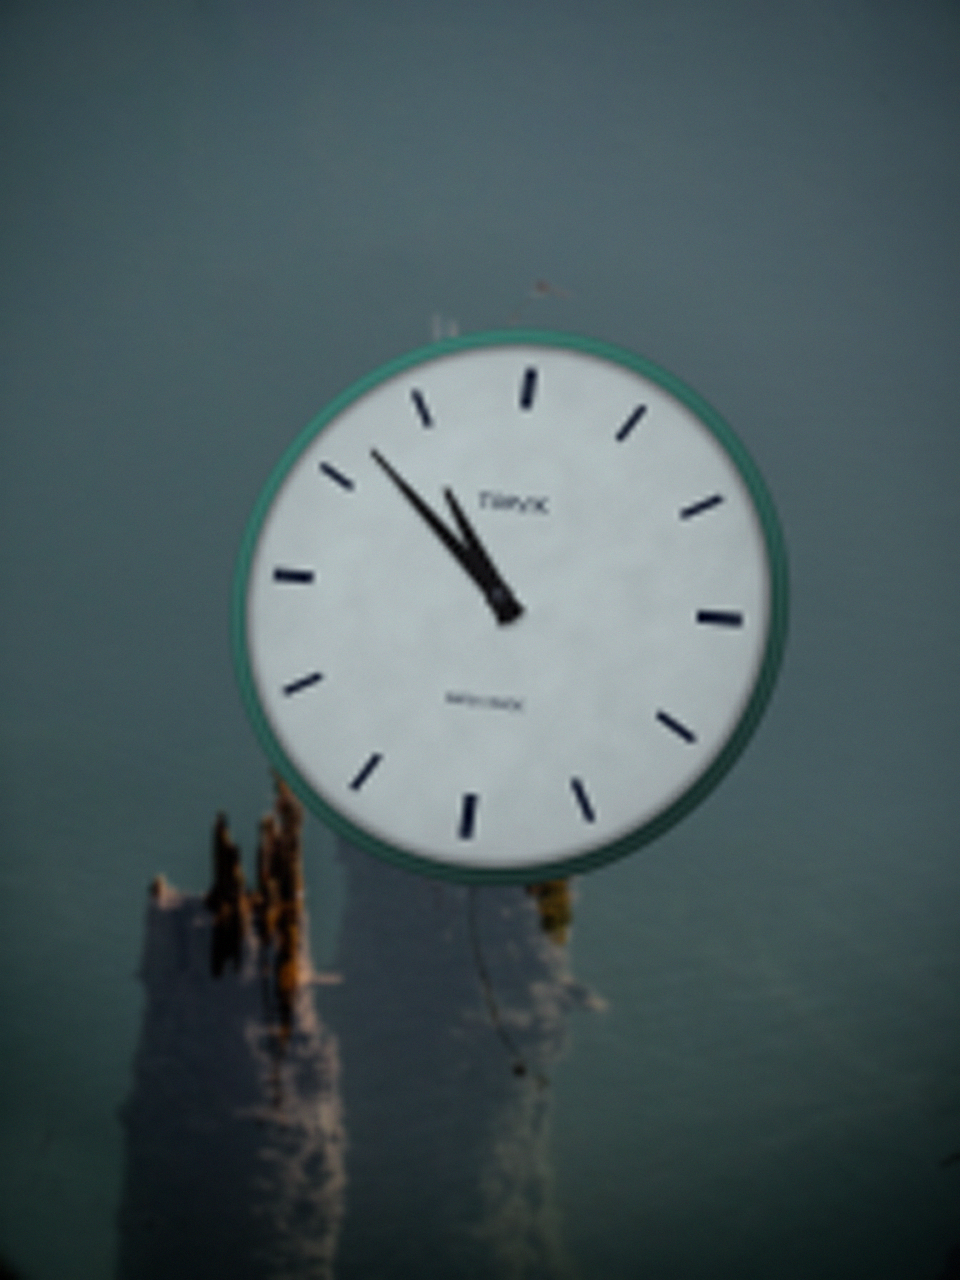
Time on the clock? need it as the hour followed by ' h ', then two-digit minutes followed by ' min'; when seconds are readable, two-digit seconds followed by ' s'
10 h 52 min
